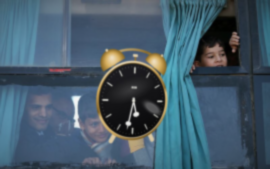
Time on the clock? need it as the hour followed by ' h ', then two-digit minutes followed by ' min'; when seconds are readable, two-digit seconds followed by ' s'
5 h 32 min
